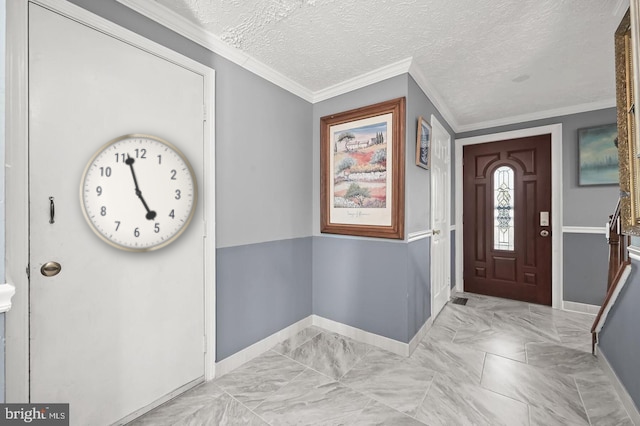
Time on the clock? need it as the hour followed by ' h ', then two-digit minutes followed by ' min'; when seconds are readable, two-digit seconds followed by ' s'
4 h 57 min
